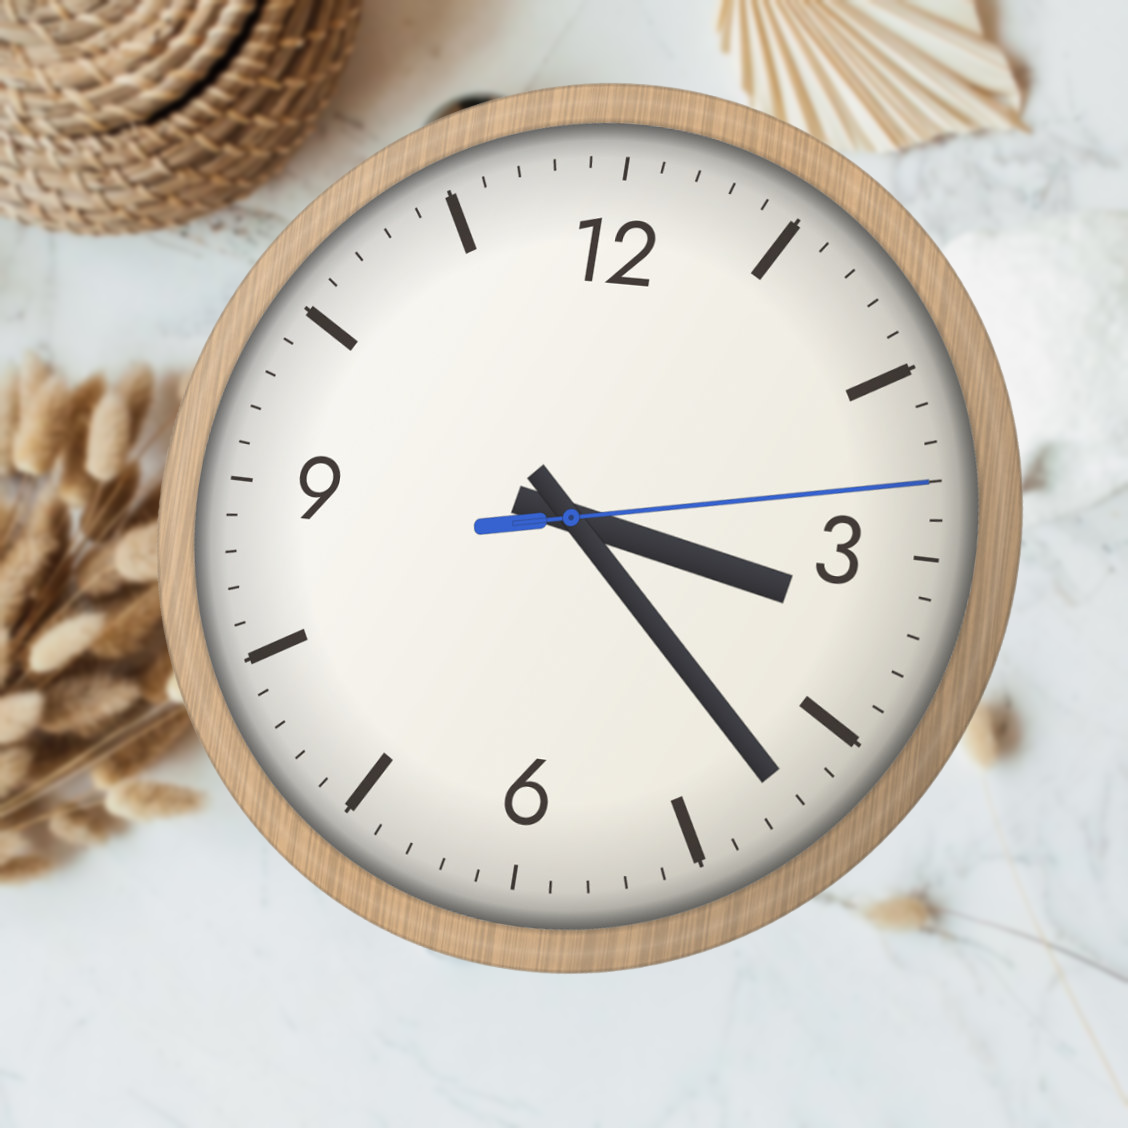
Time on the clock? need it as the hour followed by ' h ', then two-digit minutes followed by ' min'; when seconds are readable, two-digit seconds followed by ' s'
3 h 22 min 13 s
